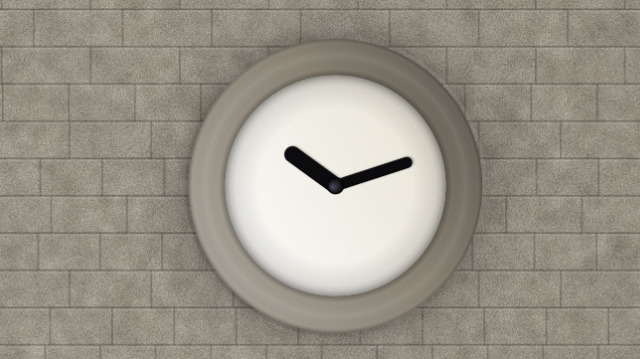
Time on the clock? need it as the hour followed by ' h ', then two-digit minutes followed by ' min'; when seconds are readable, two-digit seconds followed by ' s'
10 h 12 min
